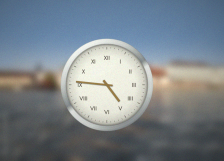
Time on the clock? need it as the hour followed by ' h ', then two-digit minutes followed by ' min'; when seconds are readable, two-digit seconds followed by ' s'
4 h 46 min
